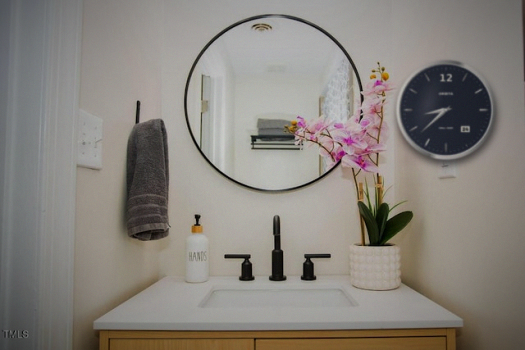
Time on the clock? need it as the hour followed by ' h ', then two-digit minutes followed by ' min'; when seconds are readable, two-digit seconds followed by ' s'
8 h 38 min
